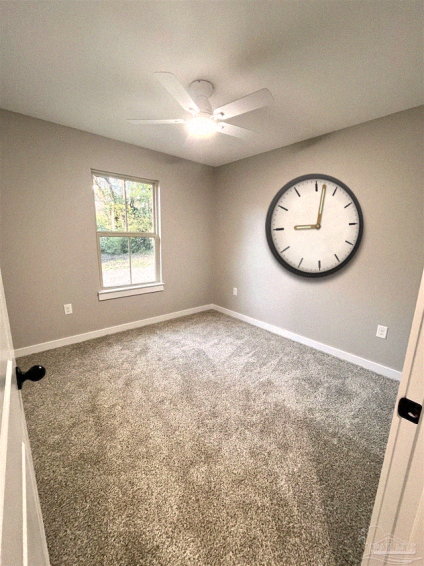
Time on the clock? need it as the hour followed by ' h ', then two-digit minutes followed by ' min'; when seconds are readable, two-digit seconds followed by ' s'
9 h 02 min
